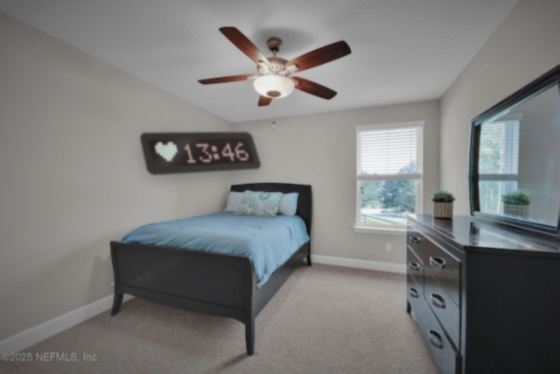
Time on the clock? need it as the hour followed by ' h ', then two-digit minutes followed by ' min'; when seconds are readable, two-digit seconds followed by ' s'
13 h 46 min
